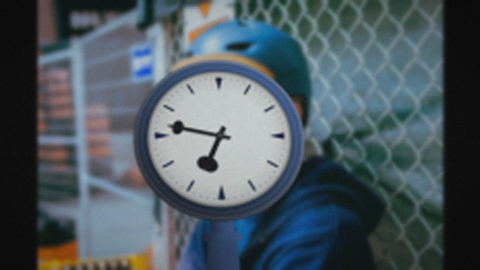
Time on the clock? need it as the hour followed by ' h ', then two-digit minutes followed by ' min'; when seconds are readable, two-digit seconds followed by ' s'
6 h 47 min
